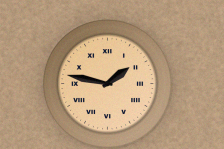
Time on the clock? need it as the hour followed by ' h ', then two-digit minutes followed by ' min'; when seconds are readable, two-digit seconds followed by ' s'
1 h 47 min
